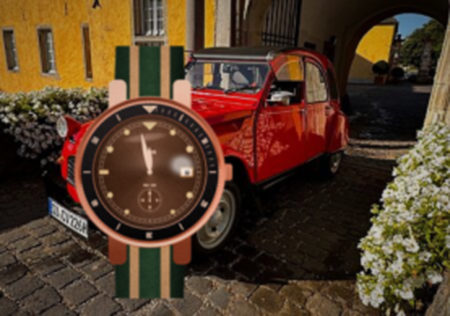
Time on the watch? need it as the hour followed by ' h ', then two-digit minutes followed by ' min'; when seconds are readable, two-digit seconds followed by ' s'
11 h 58 min
